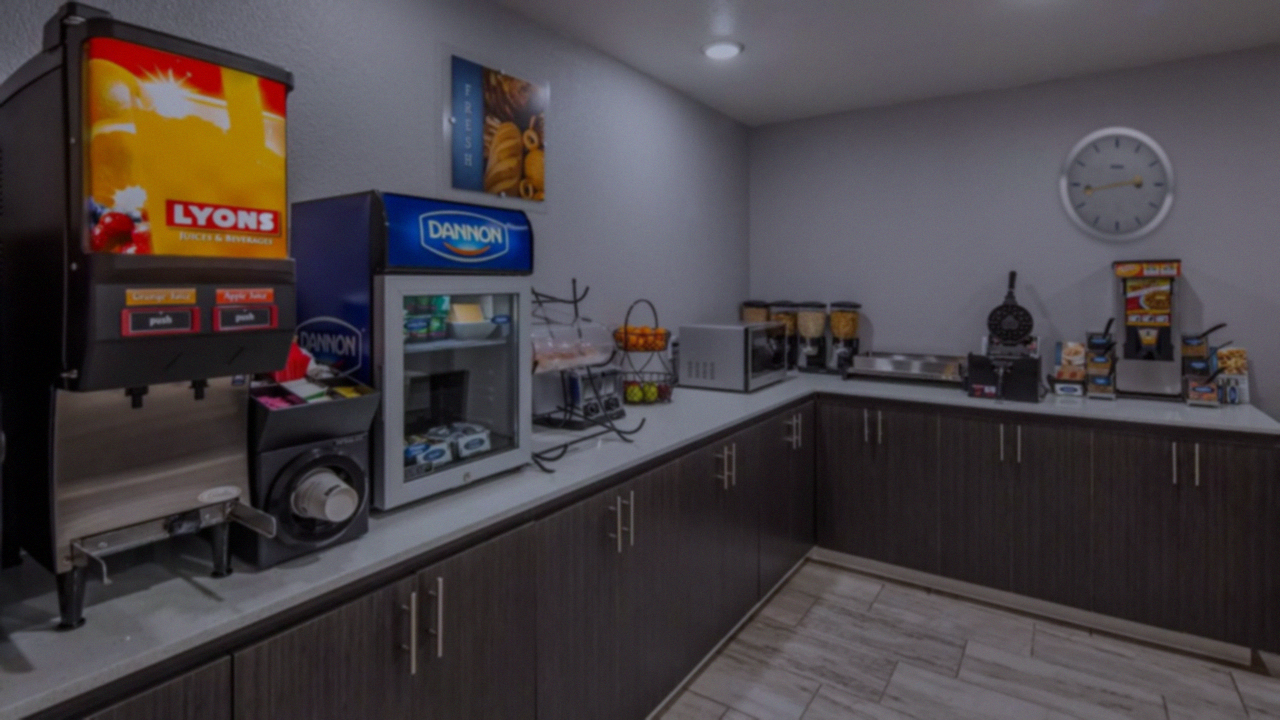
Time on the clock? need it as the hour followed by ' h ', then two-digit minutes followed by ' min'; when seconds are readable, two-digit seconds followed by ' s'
2 h 43 min
